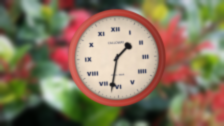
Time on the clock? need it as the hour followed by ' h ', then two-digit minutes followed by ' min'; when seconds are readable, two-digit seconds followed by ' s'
1 h 32 min
